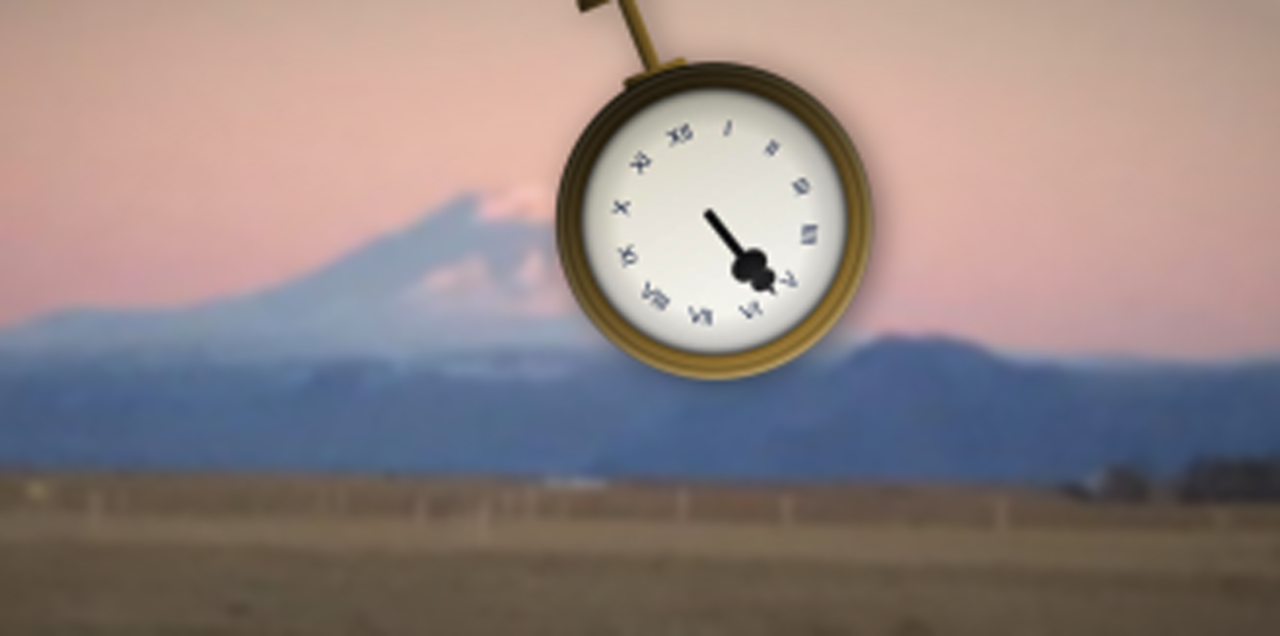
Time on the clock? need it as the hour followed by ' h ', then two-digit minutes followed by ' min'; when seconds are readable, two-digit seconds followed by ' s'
5 h 27 min
